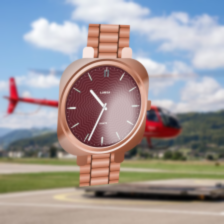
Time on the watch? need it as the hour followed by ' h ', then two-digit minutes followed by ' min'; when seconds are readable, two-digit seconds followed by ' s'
10 h 34 min
